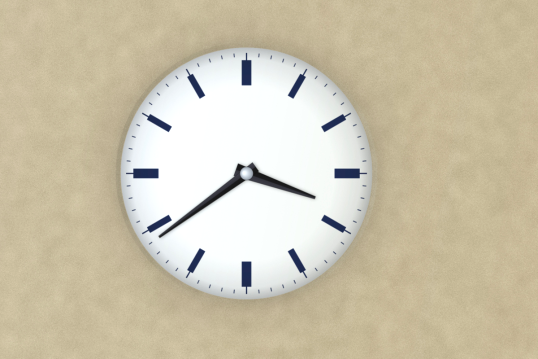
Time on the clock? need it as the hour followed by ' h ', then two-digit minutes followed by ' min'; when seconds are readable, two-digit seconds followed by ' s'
3 h 39 min
